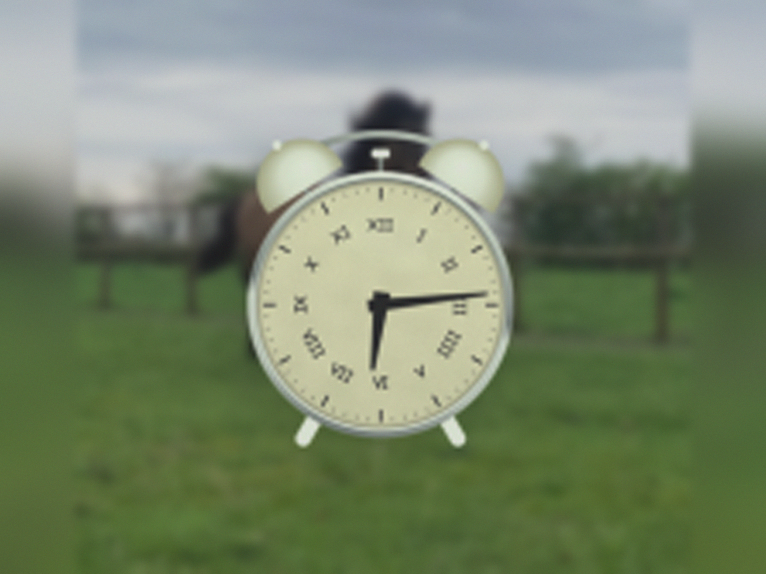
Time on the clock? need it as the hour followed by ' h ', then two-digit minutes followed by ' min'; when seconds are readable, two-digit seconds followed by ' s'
6 h 14 min
